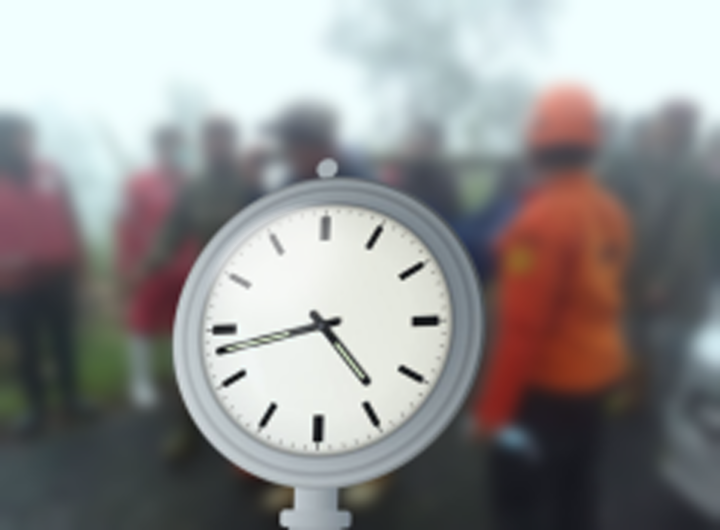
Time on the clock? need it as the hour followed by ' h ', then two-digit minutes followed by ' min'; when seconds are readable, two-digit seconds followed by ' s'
4 h 43 min
